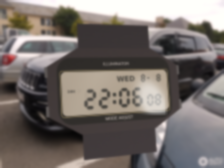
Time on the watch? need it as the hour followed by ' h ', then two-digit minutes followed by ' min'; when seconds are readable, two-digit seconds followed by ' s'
22 h 06 min 08 s
